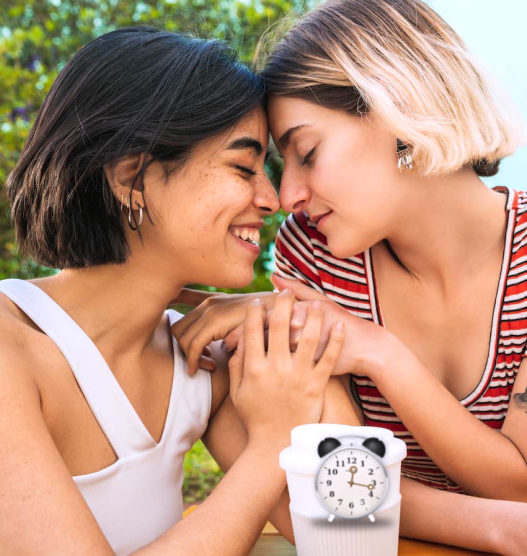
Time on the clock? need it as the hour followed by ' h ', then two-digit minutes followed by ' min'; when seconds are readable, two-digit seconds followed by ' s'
12 h 17 min
